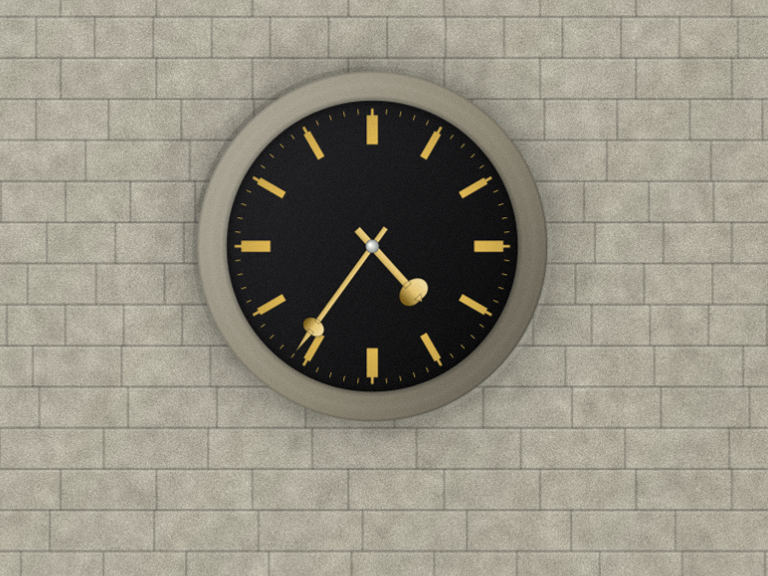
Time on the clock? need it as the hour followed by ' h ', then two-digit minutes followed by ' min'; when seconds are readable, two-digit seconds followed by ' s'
4 h 36 min
